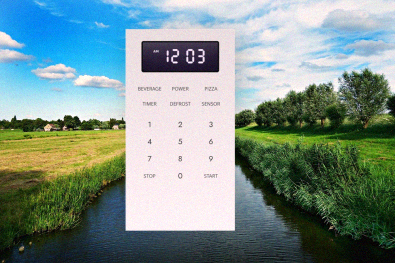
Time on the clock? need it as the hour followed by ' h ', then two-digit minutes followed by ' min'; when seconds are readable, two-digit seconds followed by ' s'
12 h 03 min
